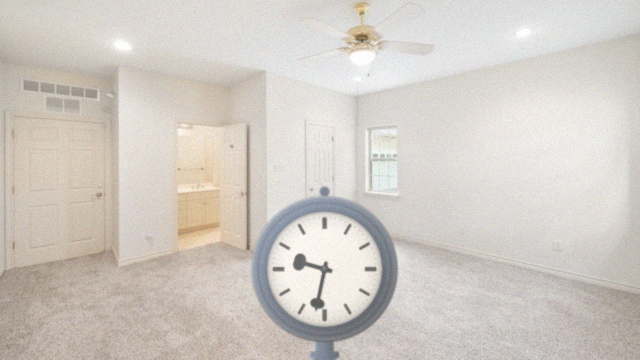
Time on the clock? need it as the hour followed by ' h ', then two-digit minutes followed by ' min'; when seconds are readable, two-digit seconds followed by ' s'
9 h 32 min
